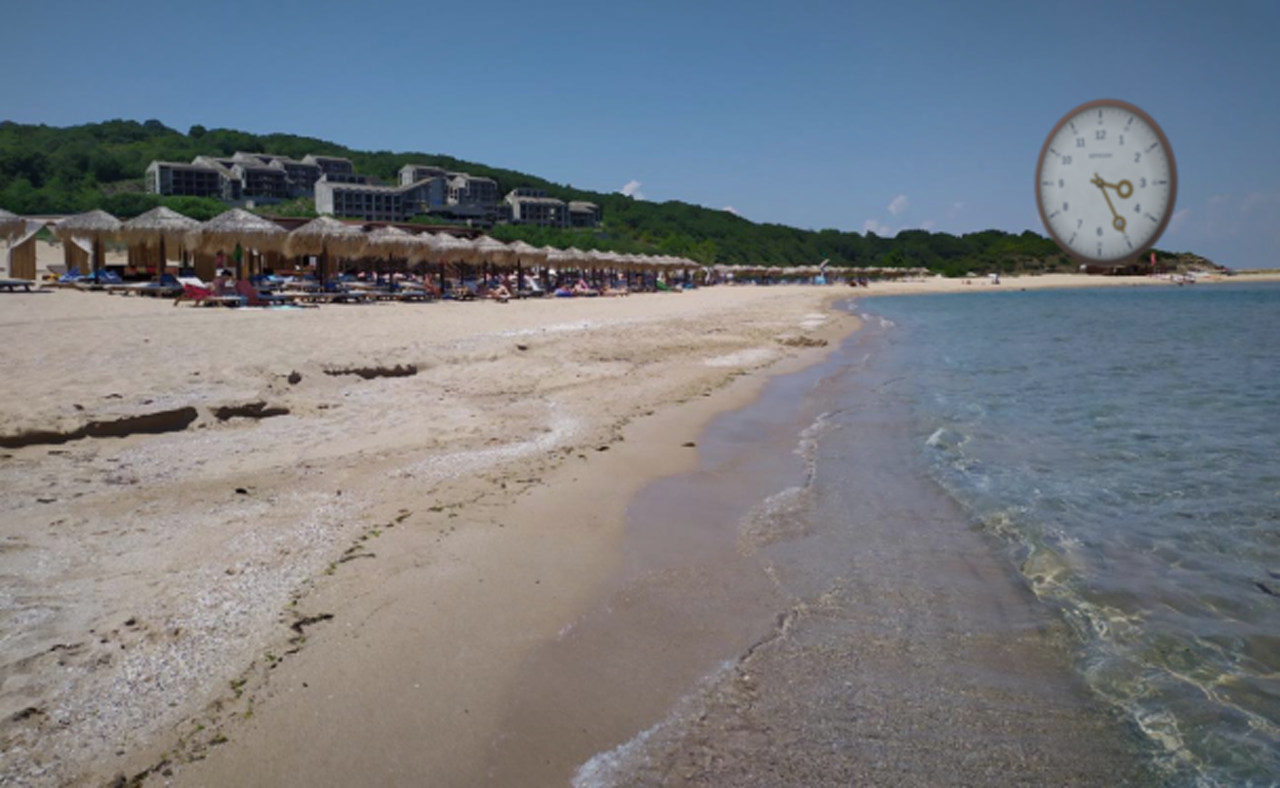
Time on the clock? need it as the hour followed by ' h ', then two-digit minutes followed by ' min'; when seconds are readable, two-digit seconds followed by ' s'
3 h 25 min
